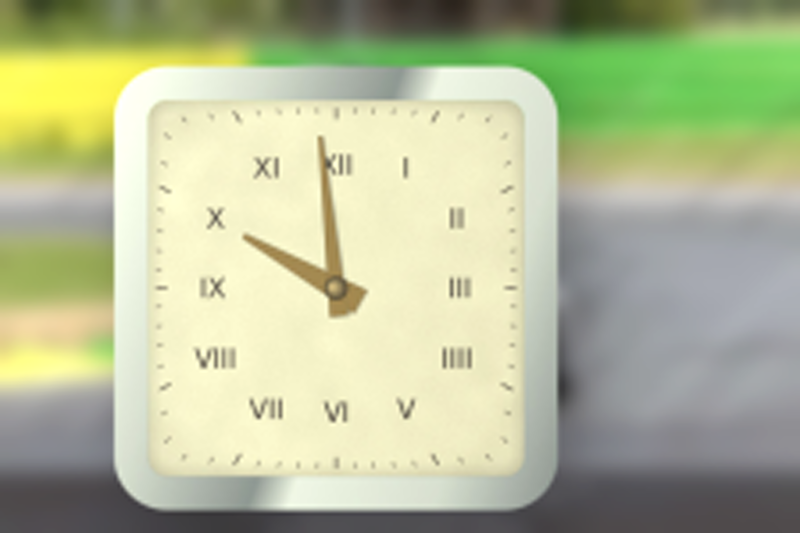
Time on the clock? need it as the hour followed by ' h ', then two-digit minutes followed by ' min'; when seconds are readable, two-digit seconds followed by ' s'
9 h 59 min
